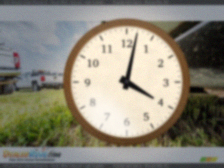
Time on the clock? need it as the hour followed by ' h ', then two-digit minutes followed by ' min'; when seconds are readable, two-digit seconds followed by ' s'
4 h 02 min
